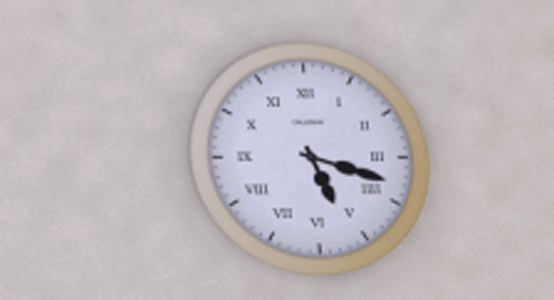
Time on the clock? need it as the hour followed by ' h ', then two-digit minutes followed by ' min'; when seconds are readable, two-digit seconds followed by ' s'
5 h 18 min
